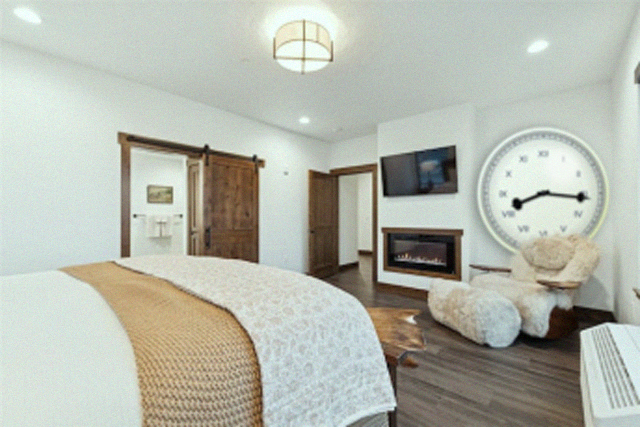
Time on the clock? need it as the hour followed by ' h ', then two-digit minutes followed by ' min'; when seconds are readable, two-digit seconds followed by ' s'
8 h 16 min
